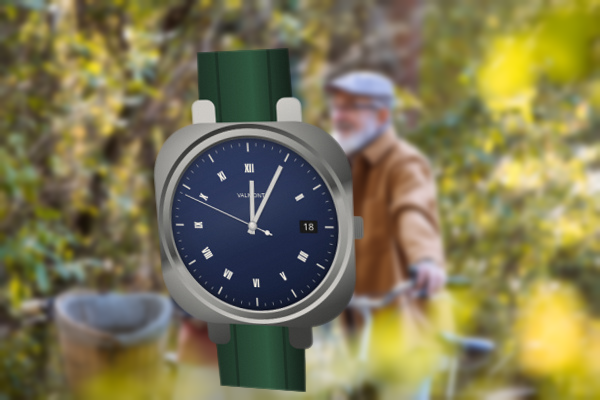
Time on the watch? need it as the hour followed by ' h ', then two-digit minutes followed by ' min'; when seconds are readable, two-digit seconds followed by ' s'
12 h 04 min 49 s
